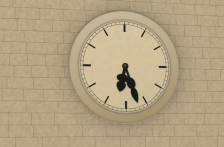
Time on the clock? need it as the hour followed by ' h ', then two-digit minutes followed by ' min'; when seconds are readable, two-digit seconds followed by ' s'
6 h 27 min
